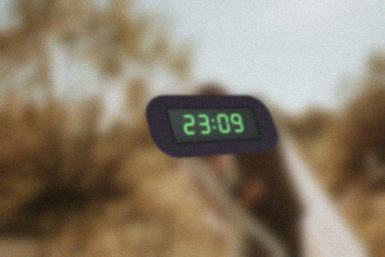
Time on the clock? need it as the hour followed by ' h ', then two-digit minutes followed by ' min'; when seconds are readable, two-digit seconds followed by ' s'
23 h 09 min
